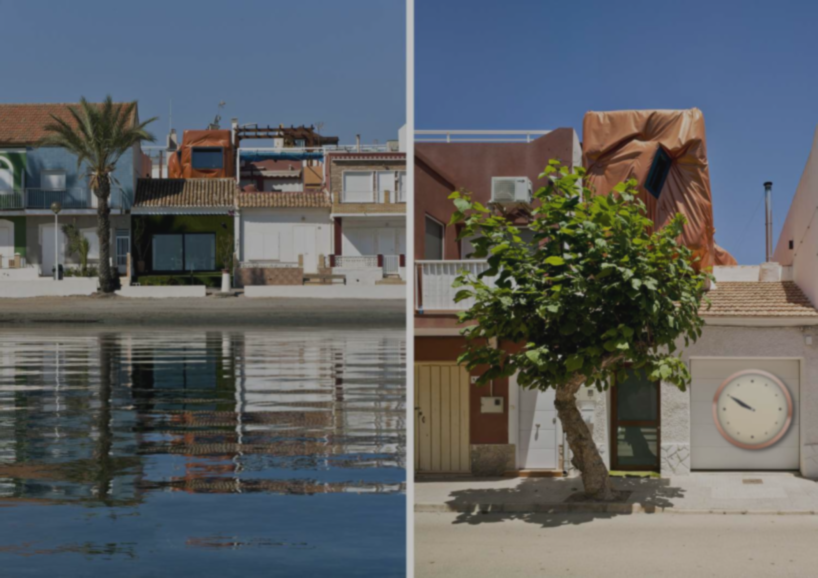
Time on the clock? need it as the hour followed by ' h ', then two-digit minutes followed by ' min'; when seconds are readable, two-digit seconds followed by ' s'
9 h 50 min
